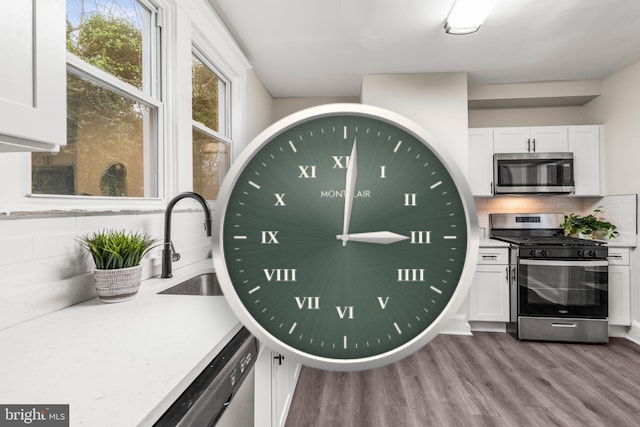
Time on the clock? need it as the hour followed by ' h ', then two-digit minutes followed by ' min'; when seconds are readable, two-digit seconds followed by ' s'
3 h 01 min
